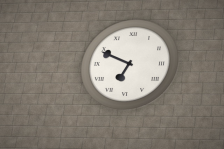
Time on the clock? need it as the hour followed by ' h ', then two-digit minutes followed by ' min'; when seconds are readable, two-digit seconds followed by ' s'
6 h 49 min
